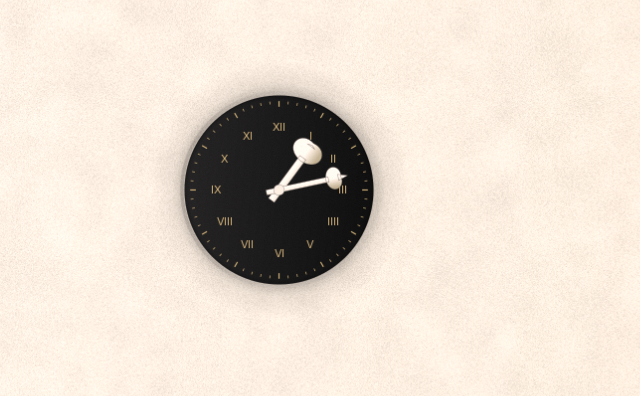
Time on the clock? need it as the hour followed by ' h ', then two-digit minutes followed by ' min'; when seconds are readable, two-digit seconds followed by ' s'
1 h 13 min
